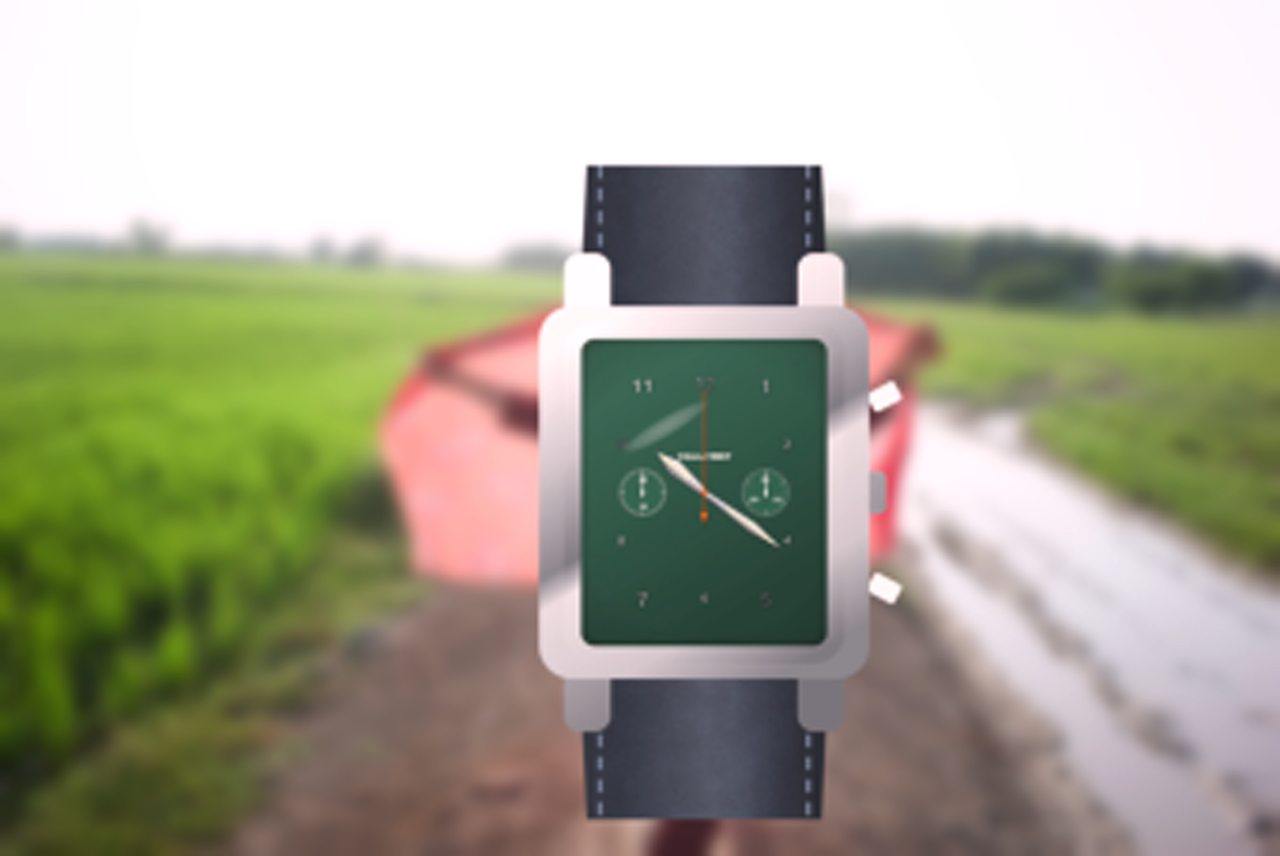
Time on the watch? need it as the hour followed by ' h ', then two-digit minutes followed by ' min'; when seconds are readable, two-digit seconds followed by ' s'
10 h 21 min
